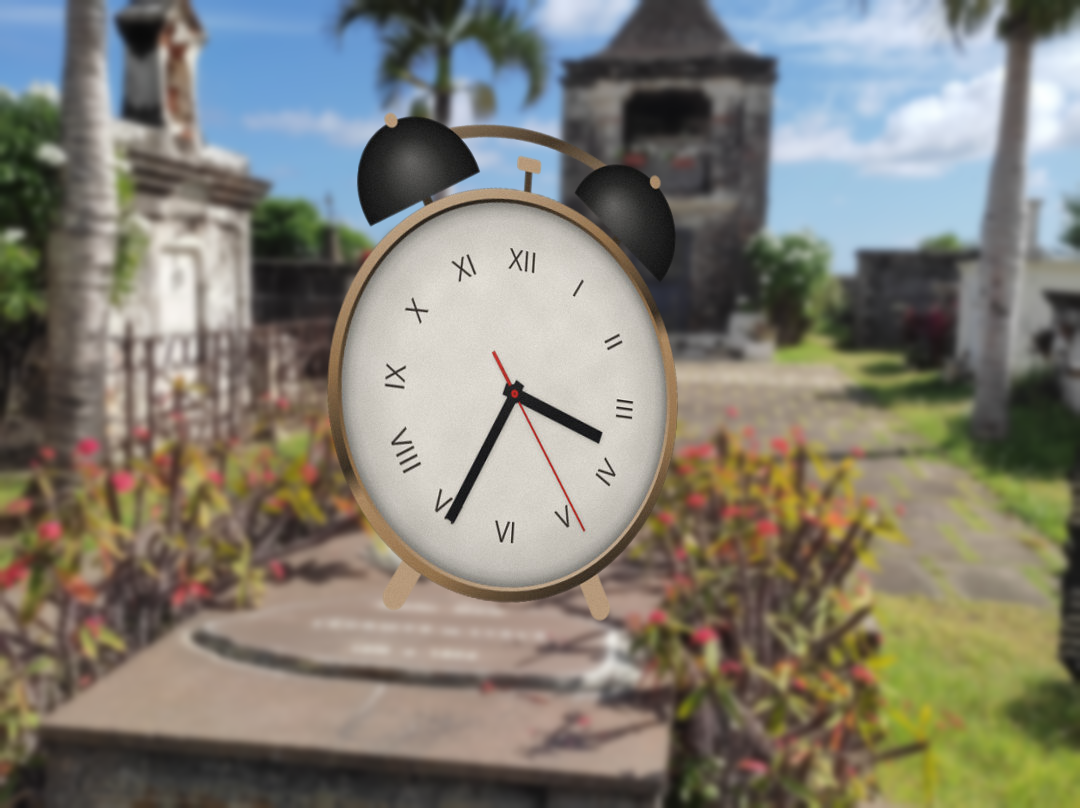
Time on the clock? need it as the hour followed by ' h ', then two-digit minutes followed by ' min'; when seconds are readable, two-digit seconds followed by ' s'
3 h 34 min 24 s
